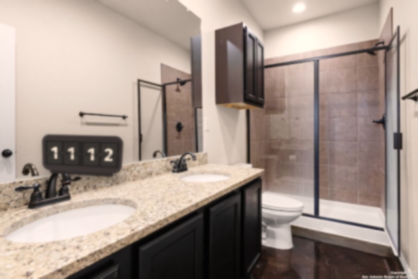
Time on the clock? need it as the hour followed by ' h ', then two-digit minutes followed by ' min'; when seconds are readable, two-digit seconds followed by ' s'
11 h 12 min
